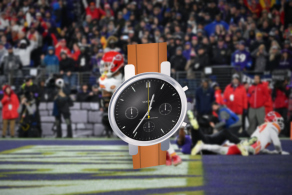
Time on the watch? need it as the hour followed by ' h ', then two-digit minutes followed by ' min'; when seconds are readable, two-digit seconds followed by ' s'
12 h 36 min
